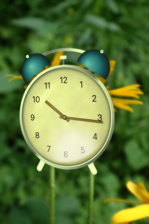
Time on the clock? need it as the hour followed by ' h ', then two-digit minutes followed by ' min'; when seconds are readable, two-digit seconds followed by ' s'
10 h 16 min
